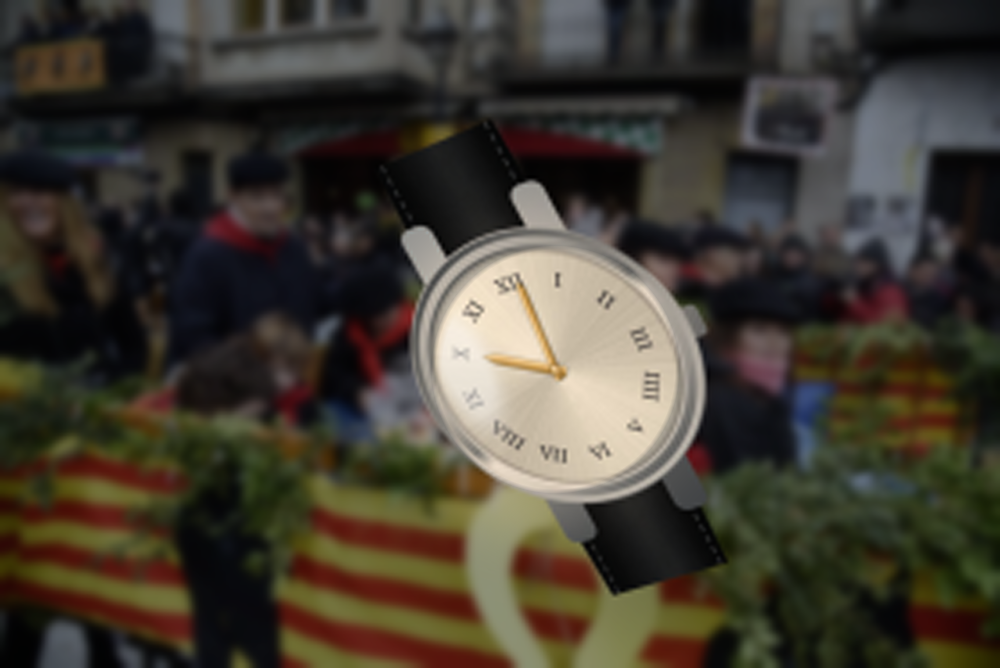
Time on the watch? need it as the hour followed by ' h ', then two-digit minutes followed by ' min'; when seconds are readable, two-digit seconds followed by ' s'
10 h 01 min
